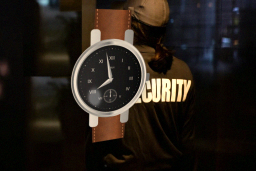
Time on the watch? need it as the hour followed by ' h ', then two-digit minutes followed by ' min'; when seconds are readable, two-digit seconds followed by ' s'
7 h 58 min
